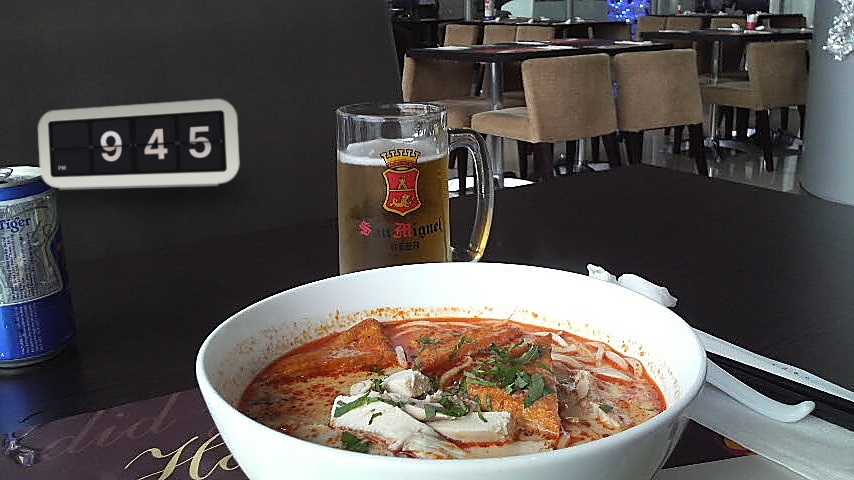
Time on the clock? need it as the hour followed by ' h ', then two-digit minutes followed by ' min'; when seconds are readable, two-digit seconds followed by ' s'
9 h 45 min
